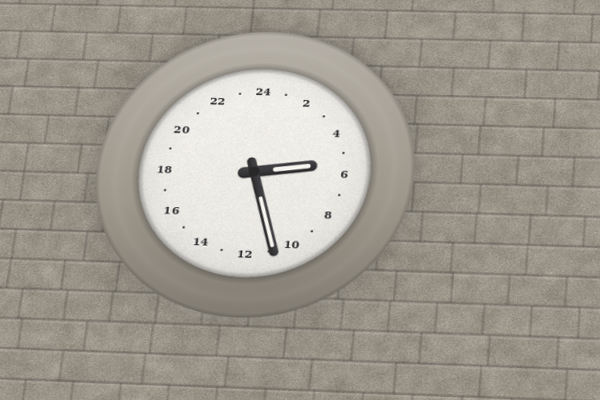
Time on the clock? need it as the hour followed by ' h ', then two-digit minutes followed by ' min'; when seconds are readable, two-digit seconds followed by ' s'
5 h 27 min
